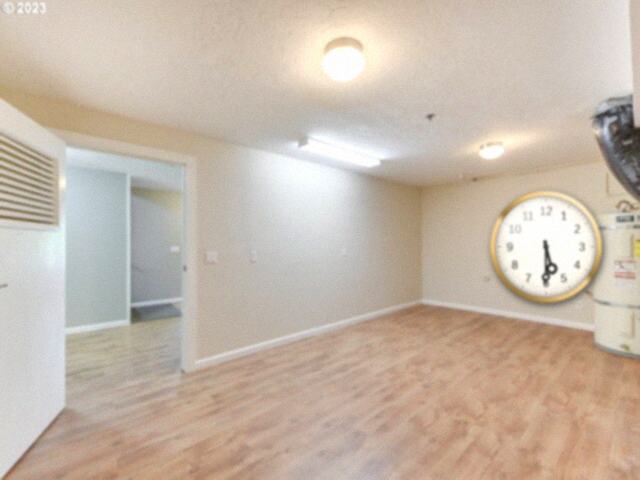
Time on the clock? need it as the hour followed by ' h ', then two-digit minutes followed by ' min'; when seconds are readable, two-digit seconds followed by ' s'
5 h 30 min
